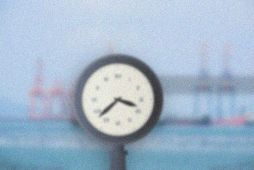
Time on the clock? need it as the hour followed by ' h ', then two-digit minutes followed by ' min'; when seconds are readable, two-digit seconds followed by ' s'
3 h 38 min
